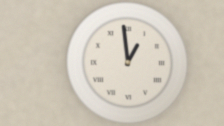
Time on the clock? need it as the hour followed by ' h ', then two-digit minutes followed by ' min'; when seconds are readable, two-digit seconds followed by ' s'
12 h 59 min
